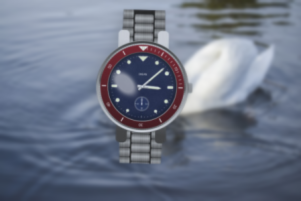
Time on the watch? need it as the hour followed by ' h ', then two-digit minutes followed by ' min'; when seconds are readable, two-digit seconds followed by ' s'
3 h 08 min
